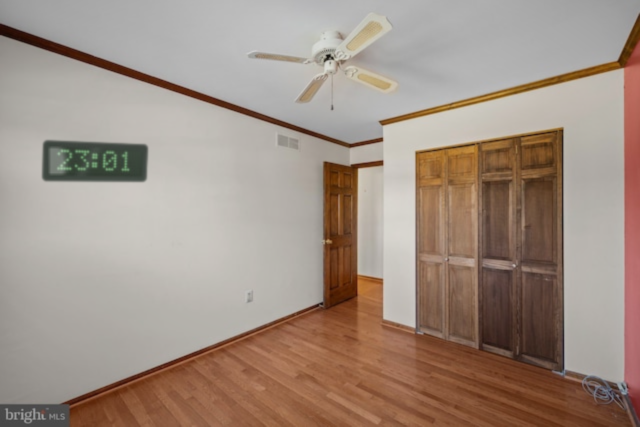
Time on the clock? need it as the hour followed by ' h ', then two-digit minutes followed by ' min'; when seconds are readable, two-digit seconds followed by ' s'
23 h 01 min
